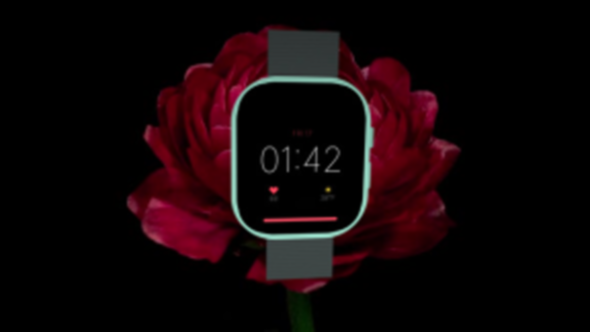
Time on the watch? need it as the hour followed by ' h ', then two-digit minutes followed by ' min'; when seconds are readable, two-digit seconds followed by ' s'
1 h 42 min
